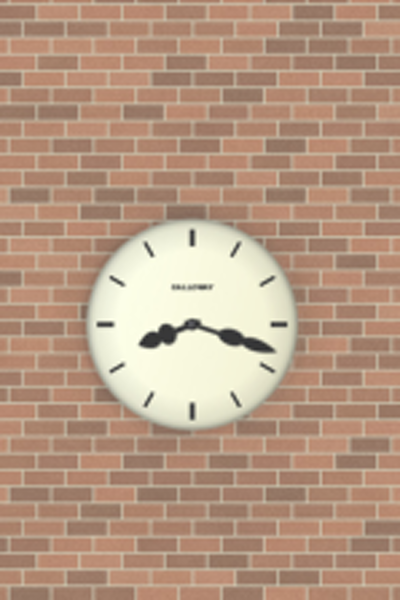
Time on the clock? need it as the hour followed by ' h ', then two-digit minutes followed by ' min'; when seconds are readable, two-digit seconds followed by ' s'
8 h 18 min
